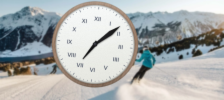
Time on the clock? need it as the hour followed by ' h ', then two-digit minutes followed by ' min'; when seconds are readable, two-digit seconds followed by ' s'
7 h 08 min
